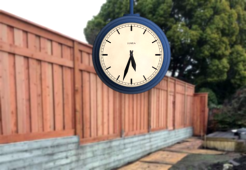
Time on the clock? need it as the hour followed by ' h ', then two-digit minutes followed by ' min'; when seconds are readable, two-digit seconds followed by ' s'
5 h 33 min
